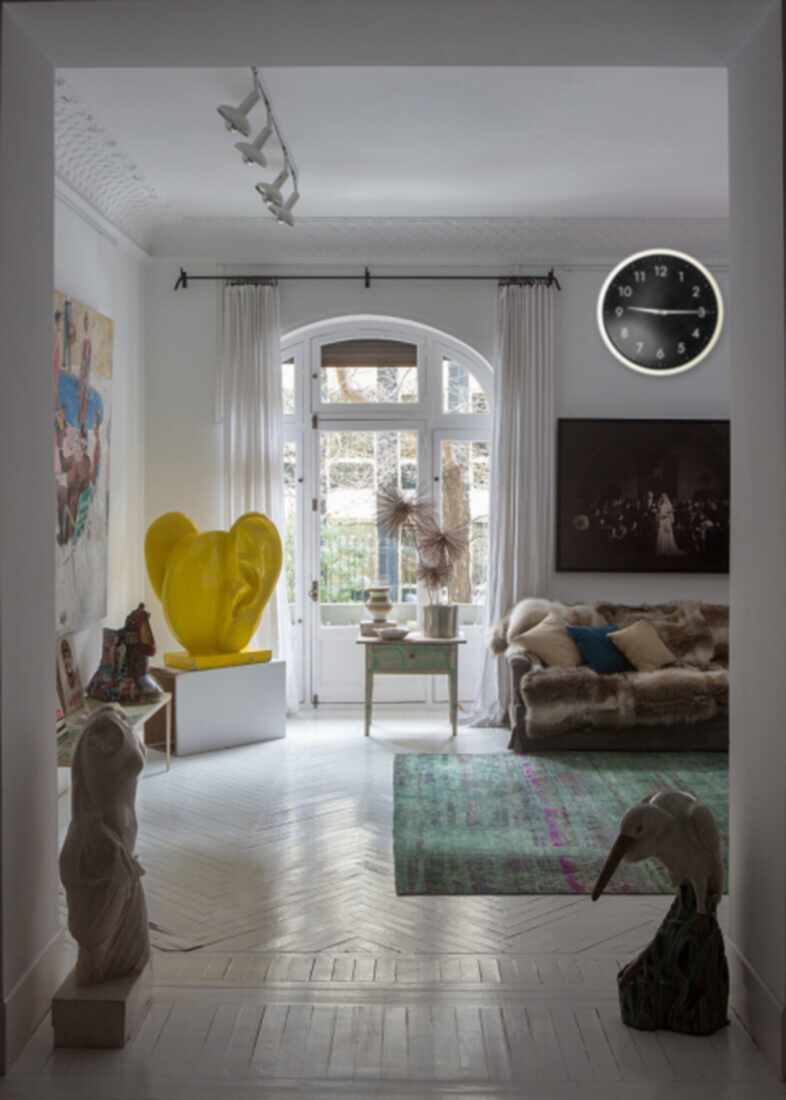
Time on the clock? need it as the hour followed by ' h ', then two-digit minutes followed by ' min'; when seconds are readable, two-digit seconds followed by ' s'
9 h 15 min
